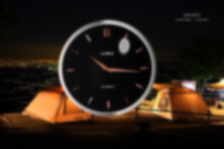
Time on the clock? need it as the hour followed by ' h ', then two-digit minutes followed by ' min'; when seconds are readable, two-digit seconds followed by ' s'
10 h 16 min
